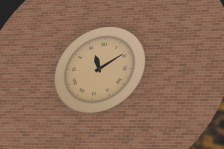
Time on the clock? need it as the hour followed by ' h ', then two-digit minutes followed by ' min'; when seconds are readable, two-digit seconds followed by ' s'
11 h 09 min
